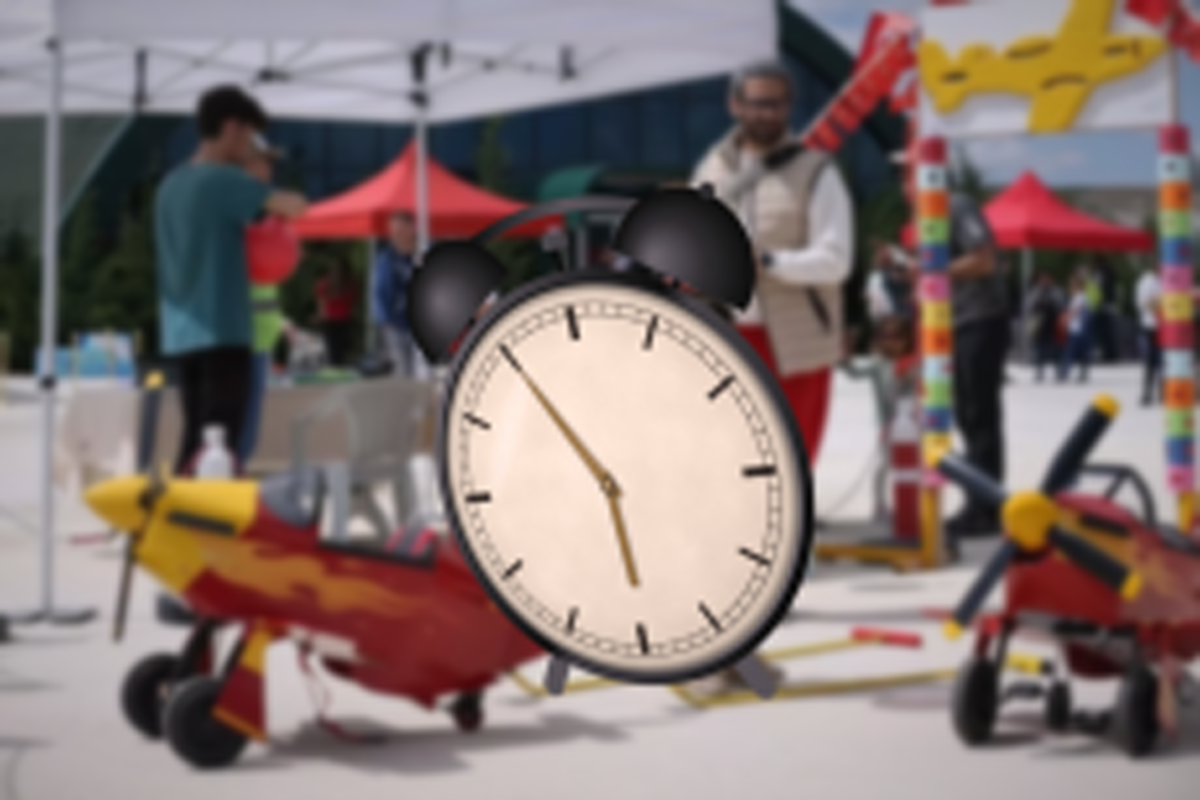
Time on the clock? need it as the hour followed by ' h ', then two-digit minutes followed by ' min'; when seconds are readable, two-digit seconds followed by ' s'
5 h 55 min
